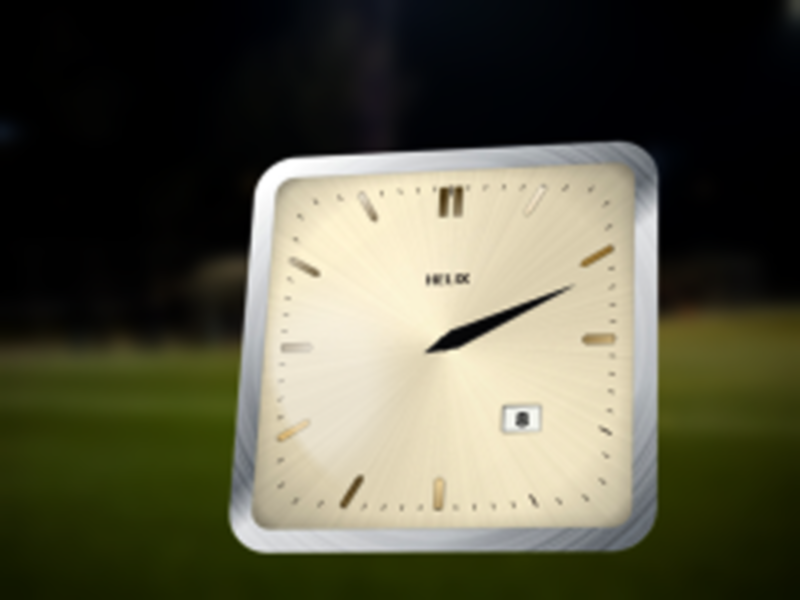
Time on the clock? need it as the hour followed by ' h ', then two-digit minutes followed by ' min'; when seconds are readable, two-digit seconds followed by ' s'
2 h 11 min
